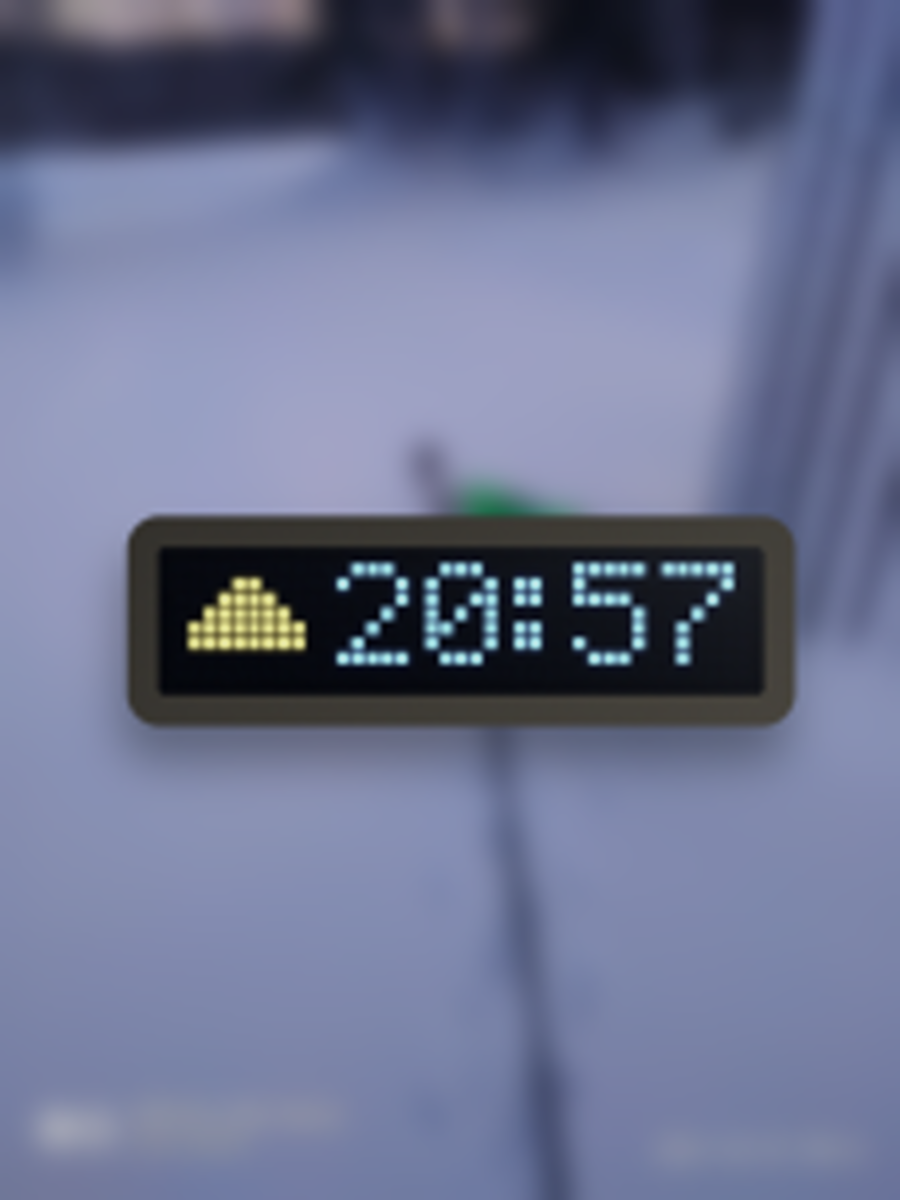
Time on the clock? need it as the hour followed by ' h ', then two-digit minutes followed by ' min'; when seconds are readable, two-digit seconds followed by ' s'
20 h 57 min
